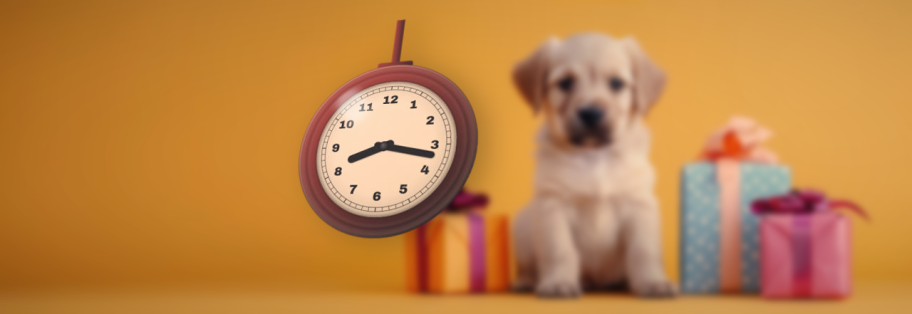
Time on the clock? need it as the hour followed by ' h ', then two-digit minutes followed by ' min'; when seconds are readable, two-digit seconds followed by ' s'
8 h 17 min
